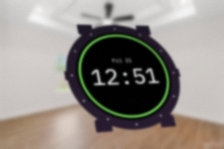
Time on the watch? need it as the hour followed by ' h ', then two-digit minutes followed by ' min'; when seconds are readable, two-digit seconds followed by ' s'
12 h 51 min
